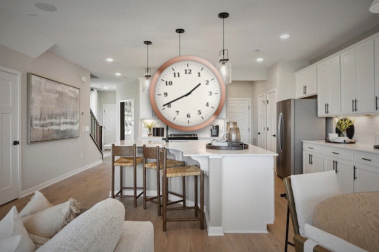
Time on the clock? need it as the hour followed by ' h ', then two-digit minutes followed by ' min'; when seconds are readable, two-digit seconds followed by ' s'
1 h 41 min
